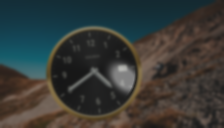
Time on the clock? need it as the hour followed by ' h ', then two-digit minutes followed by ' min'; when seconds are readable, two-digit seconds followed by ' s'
4 h 40 min
